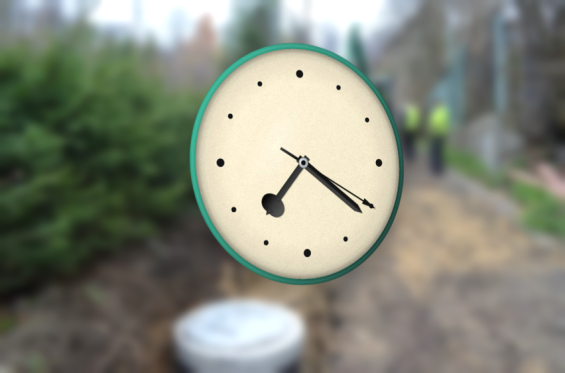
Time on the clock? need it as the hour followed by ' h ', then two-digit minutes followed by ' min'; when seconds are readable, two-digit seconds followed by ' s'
7 h 21 min 20 s
